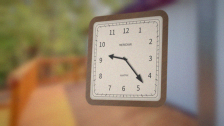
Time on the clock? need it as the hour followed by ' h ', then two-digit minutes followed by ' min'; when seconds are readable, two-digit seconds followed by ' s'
9 h 23 min
